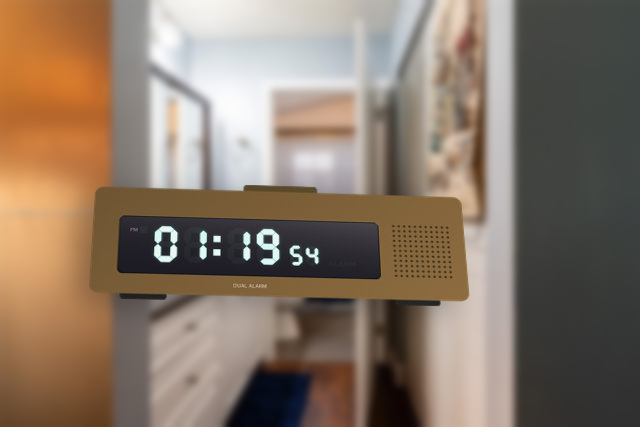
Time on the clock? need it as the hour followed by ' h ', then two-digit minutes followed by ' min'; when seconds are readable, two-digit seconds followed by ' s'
1 h 19 min 54 s
